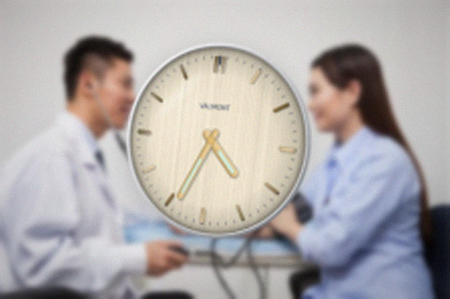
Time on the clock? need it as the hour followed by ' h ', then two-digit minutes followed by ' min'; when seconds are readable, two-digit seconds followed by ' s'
4 h 34 min
